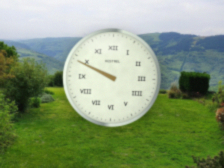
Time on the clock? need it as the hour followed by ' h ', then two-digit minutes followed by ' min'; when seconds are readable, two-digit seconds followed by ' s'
9 h 49 min
